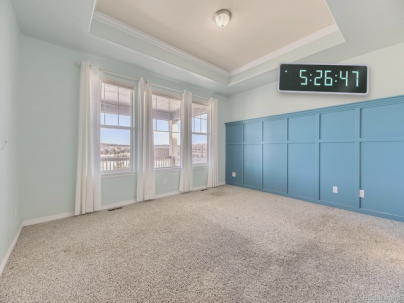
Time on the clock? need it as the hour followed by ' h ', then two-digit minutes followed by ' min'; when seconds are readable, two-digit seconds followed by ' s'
5 h 26 min 47 s
